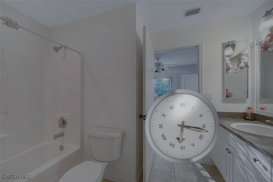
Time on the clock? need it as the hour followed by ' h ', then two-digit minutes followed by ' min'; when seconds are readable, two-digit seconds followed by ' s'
6 h 17 min
